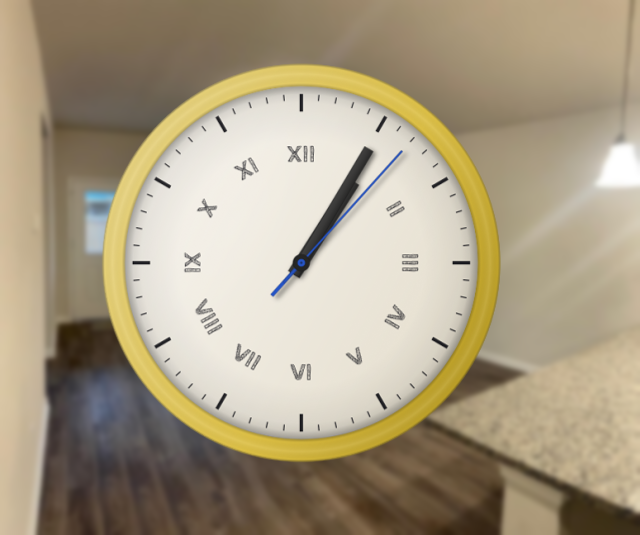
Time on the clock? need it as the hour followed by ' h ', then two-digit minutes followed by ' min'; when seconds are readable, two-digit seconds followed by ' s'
1 h 05 min 07 s
